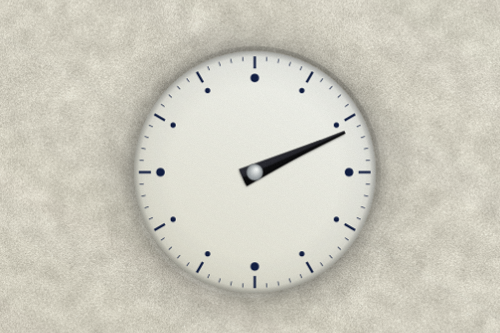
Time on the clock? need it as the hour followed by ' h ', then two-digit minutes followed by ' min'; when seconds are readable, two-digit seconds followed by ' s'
2 h 11 min
